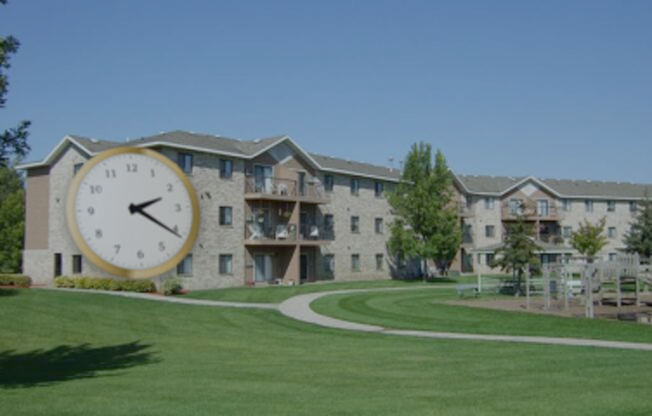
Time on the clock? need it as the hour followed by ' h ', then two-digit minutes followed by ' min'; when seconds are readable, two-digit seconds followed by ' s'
2 h 21 min
